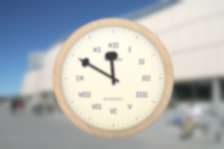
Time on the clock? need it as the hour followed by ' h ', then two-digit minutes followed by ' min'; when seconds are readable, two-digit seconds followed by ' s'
11 h 50 min
